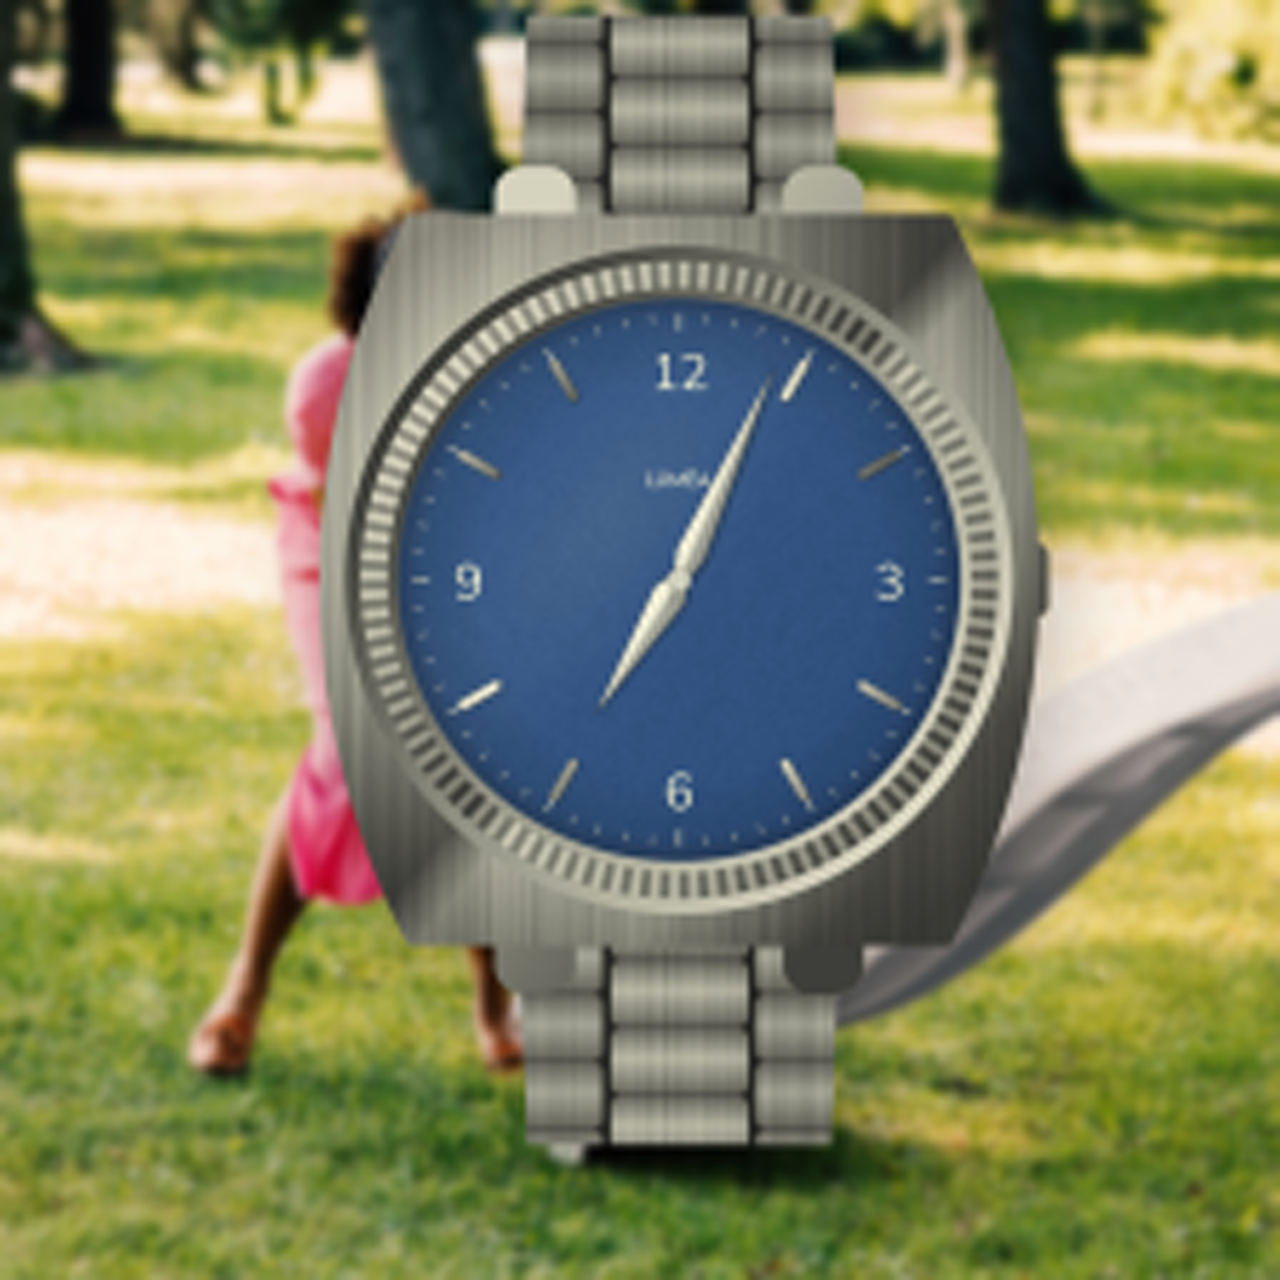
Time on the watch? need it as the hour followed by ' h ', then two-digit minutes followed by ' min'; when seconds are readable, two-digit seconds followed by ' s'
7 h 04 min
